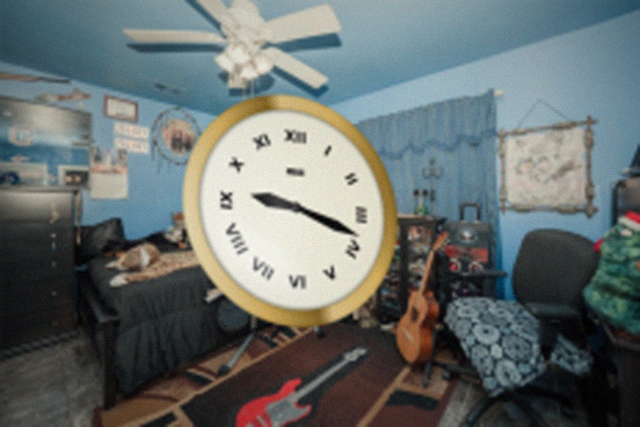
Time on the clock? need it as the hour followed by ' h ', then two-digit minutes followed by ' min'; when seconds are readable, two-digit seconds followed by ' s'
9 h 18 min
